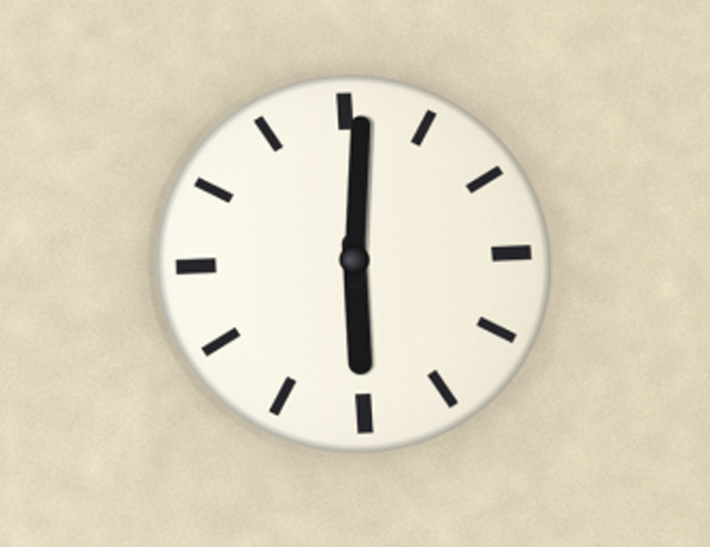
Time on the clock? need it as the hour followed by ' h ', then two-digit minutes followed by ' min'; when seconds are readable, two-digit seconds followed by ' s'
6 h 01 min
